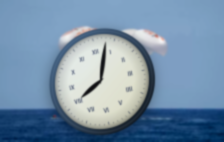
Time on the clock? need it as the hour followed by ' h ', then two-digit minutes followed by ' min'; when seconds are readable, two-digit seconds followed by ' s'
8 h 03 min
